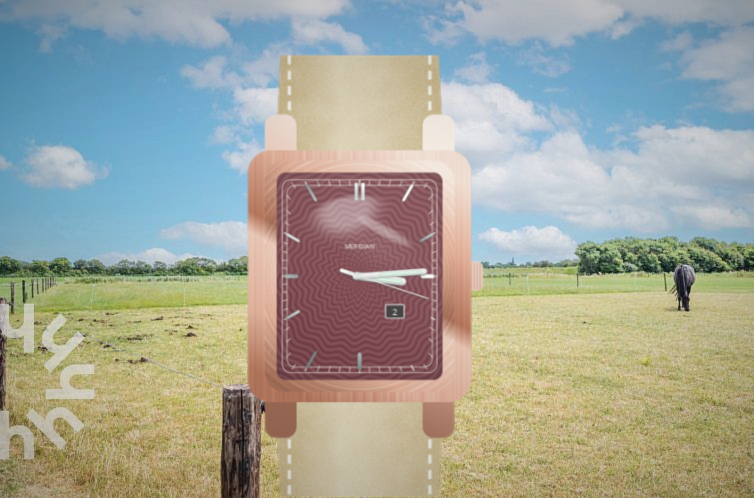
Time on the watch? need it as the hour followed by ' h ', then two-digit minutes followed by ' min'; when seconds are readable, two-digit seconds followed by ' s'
3 h 14 min 18 s
